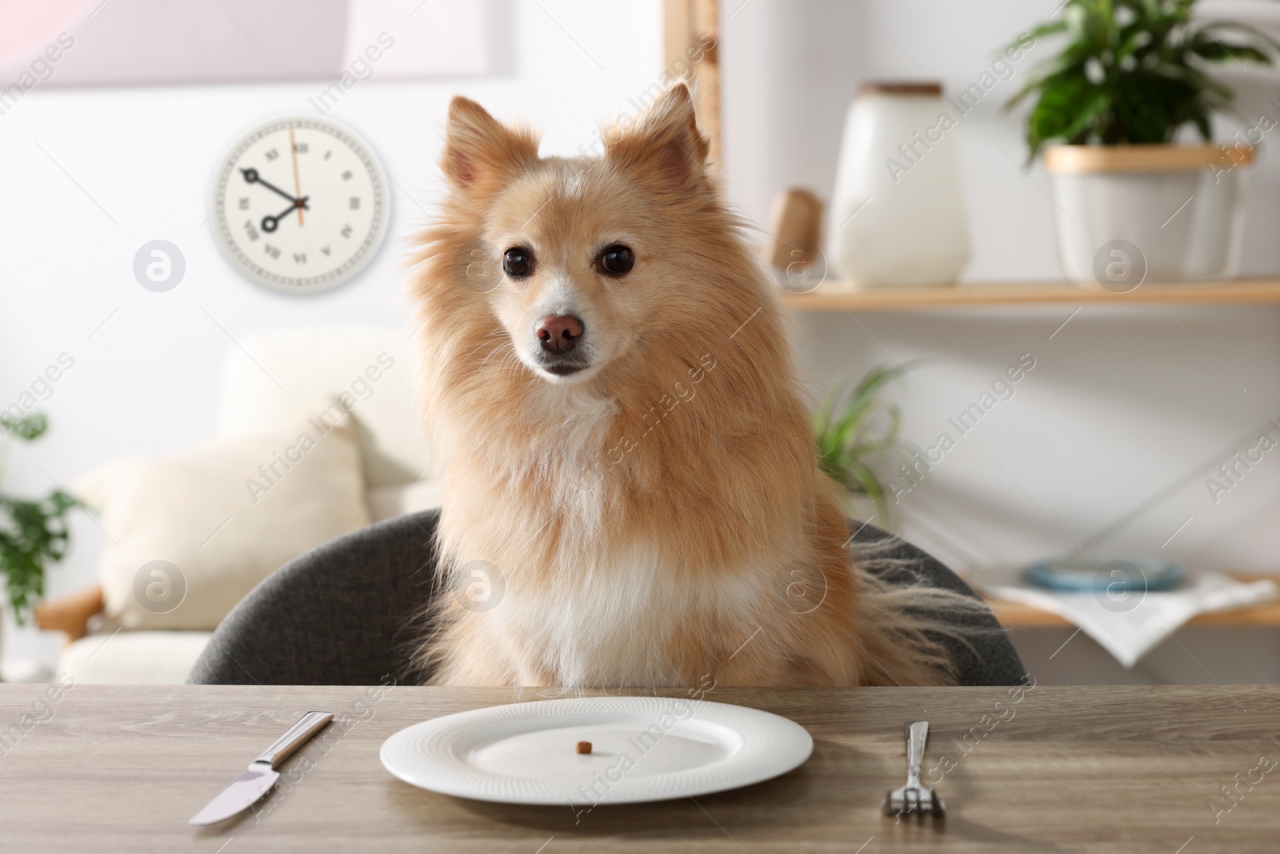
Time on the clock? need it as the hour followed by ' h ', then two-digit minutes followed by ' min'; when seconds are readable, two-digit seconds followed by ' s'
7 h 49 min 59 s
